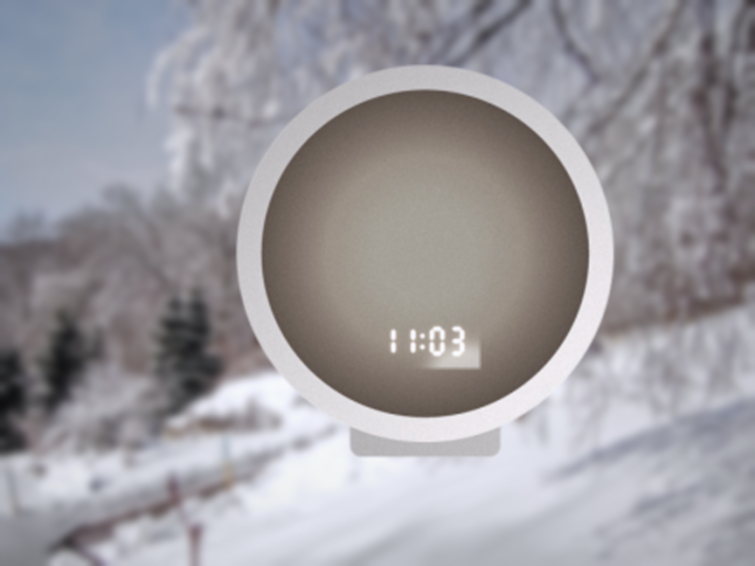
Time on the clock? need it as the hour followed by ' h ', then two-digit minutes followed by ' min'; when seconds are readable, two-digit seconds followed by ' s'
11 h 03 min
